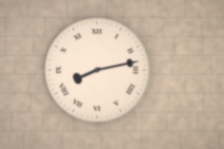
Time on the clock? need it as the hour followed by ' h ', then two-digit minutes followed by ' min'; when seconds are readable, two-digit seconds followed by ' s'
8 h 13 min
